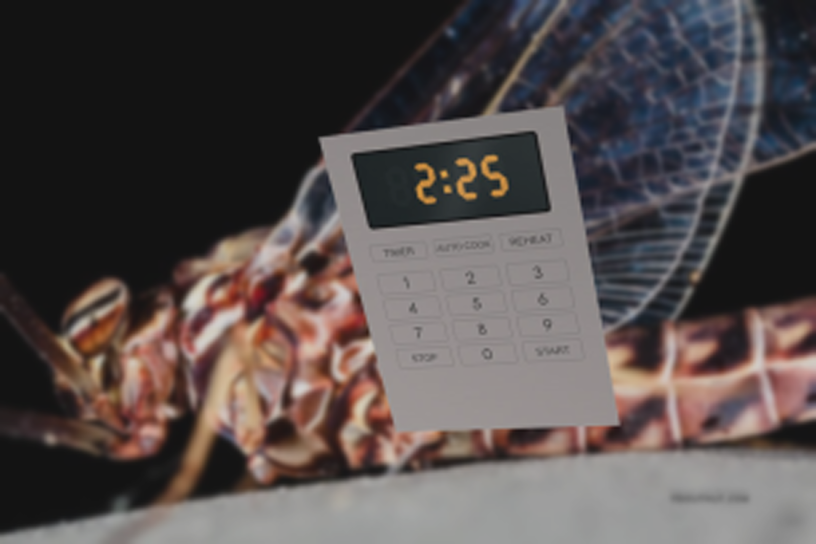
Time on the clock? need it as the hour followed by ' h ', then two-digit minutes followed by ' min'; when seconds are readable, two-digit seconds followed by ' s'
2 h 25 min
